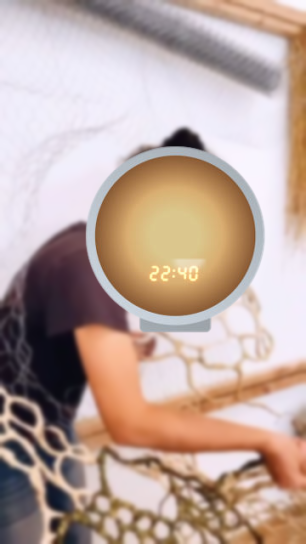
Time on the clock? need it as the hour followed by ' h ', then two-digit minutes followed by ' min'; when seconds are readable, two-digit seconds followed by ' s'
22 h 40 min
